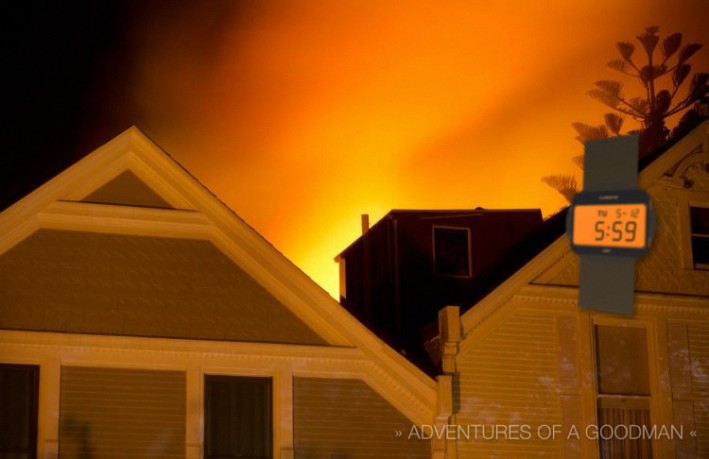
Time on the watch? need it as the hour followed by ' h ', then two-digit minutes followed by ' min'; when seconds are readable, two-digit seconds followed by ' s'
5 h 59 min
